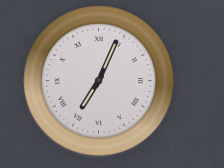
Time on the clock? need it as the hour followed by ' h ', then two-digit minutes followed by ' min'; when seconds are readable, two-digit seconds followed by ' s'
7 h 04 min
